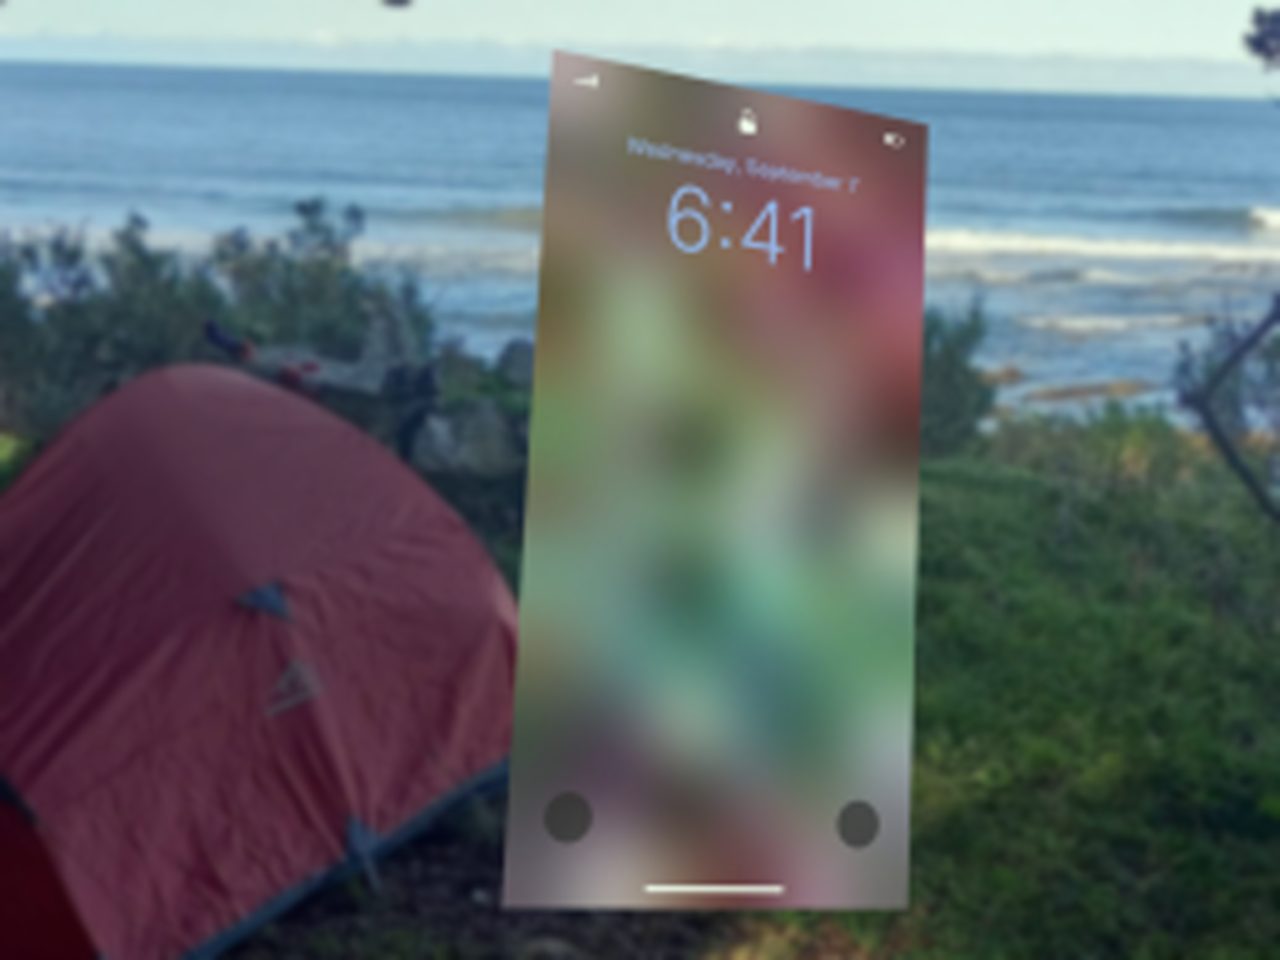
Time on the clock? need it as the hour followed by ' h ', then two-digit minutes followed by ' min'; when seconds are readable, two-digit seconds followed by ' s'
6 h 41 min
